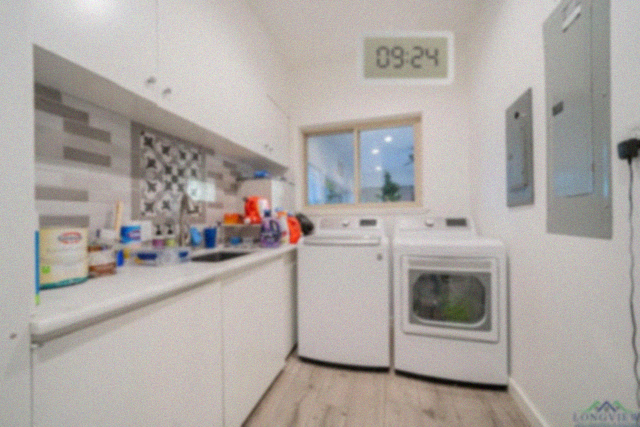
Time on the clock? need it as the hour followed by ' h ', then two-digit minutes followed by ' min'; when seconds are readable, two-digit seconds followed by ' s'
9 h 24 min
